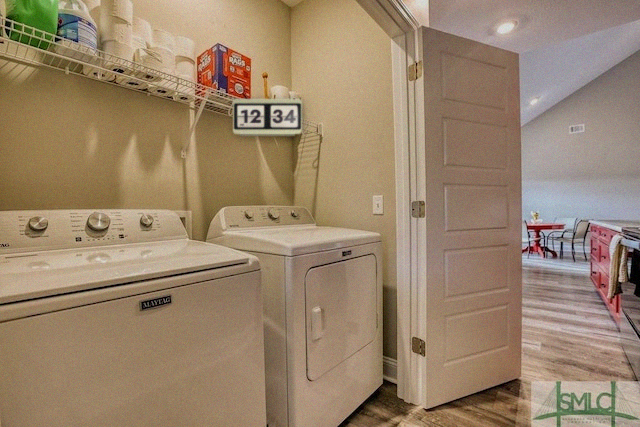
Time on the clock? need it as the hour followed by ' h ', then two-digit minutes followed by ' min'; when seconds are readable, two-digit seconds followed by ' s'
12 h 34 min
